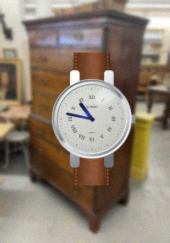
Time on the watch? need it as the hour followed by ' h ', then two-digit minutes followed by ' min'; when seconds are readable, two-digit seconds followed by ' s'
10 h 47 min
